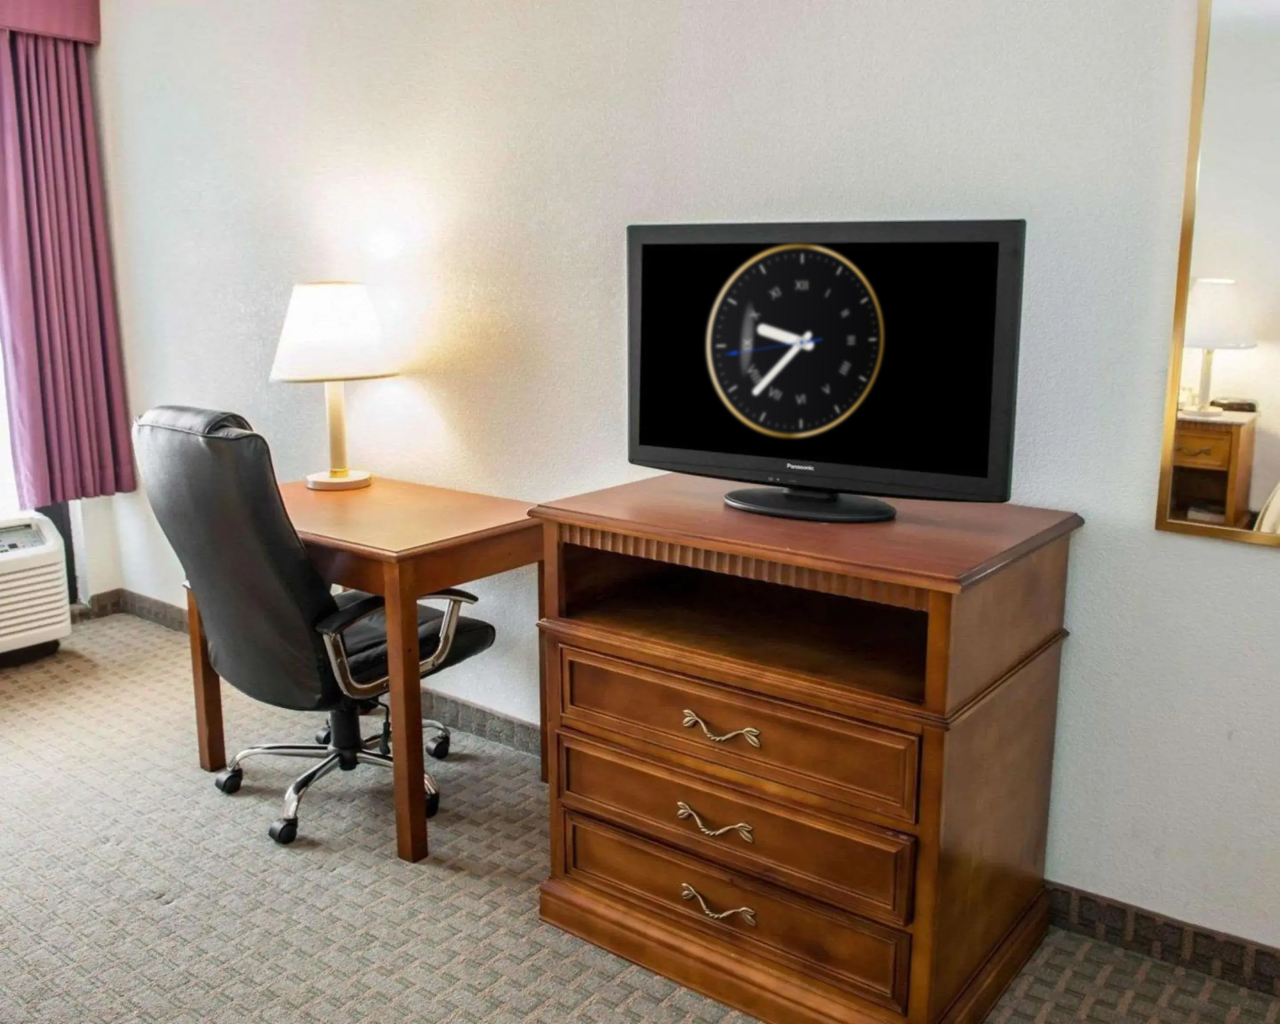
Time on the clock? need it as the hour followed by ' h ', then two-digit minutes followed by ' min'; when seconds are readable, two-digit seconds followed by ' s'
9 h 37 min 44 s
